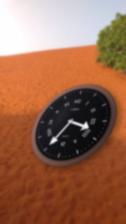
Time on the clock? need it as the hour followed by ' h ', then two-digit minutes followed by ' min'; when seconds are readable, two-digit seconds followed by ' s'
3 h 35 min
